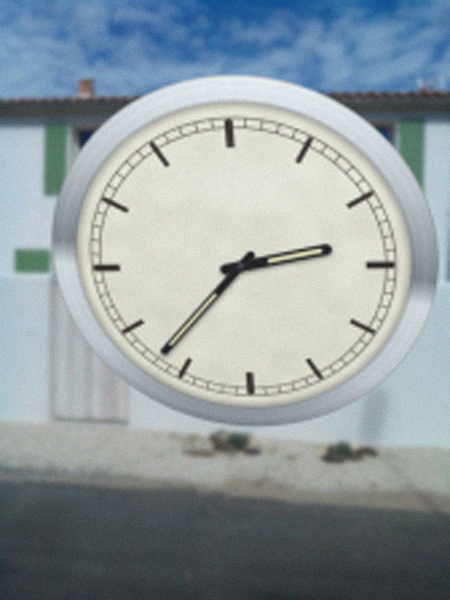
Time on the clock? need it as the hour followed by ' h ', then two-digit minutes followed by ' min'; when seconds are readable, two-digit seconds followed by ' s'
2 h 37 min
